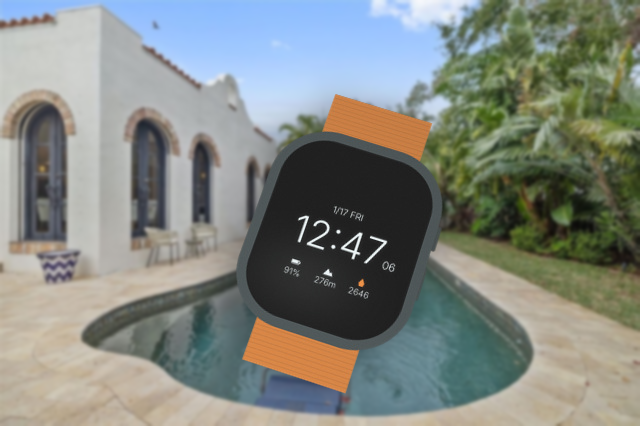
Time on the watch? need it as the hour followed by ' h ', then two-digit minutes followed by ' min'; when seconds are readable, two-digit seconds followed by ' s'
12 h 47 min 06 s
